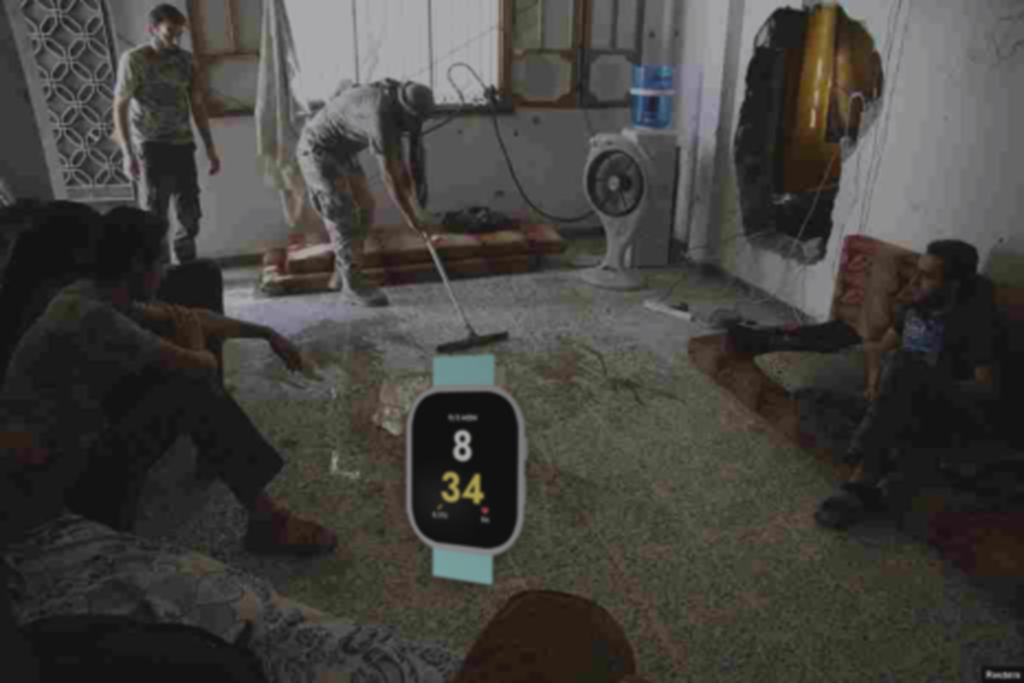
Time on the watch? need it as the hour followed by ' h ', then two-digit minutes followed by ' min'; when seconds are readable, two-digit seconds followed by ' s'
8 h 34 min
